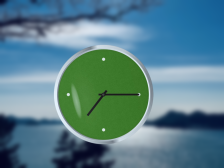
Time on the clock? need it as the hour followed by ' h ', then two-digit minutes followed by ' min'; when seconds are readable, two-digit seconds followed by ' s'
7 h 15 min
